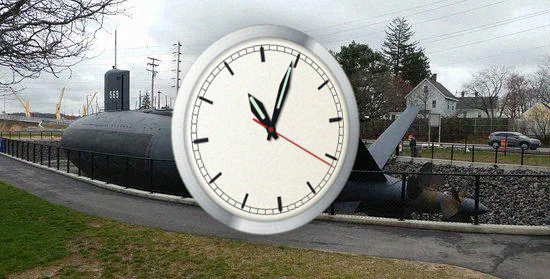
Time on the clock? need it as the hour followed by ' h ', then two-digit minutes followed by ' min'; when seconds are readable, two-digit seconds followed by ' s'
11 h 04 min 21 s
